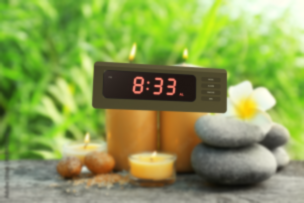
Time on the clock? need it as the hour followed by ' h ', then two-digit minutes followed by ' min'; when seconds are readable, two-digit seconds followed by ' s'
8 h 33 min
